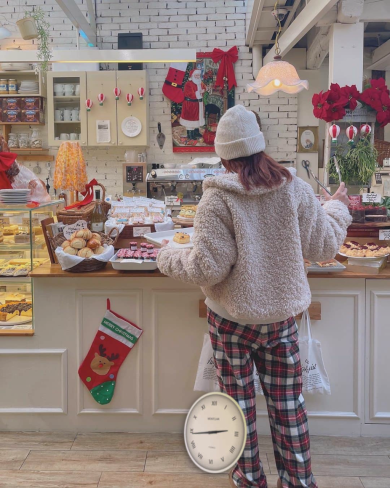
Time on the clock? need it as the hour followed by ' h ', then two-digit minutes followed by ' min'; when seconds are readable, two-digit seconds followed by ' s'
2 h 44 min
